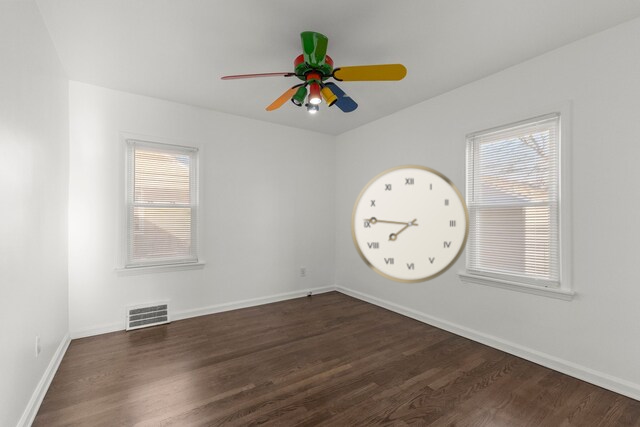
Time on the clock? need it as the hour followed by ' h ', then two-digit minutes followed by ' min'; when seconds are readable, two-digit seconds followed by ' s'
7 h 46 min
